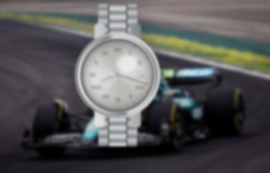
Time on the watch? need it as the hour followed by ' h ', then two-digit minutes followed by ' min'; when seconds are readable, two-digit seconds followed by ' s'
8 h 18 min
